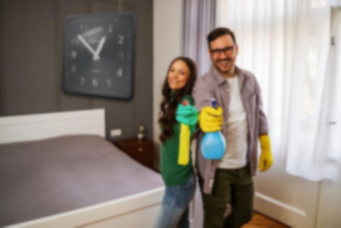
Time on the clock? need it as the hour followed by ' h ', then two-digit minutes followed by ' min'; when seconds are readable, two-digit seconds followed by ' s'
12 h 52 min
